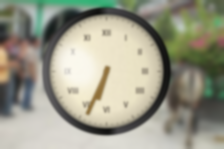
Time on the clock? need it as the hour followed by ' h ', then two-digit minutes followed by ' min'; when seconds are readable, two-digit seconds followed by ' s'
6 h 34 min
